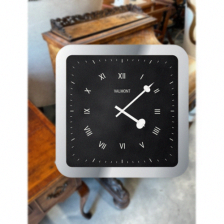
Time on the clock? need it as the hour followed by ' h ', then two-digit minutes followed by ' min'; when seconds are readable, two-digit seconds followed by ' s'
4 h 08 min
